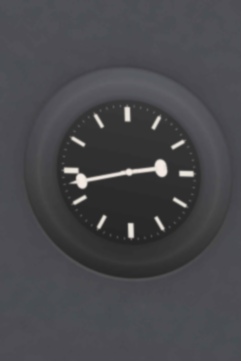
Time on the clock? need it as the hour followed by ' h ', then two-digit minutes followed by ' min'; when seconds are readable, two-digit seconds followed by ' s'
2 h 43 min
